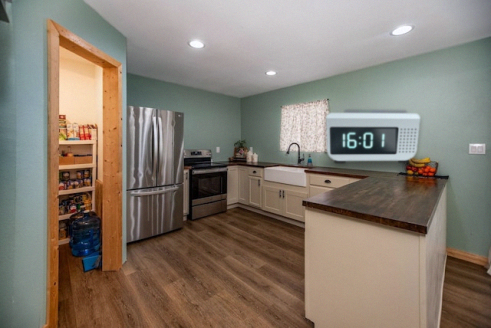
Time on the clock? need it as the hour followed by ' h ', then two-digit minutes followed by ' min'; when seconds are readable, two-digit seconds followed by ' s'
16 h 01 min
